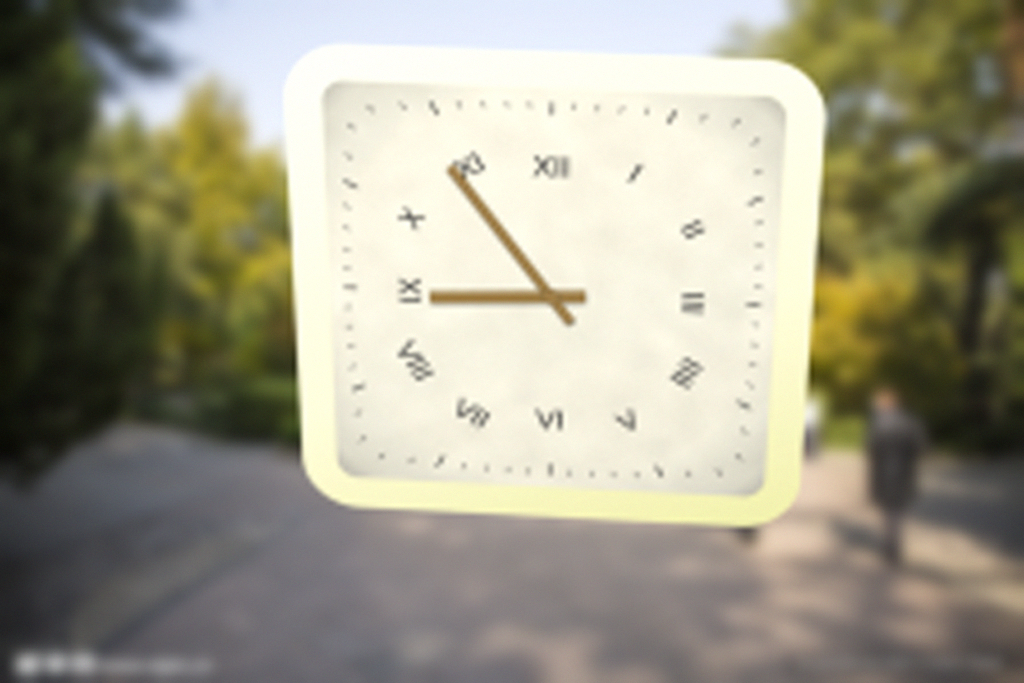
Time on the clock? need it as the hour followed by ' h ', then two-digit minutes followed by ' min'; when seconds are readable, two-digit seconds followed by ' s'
8 h 54 min
